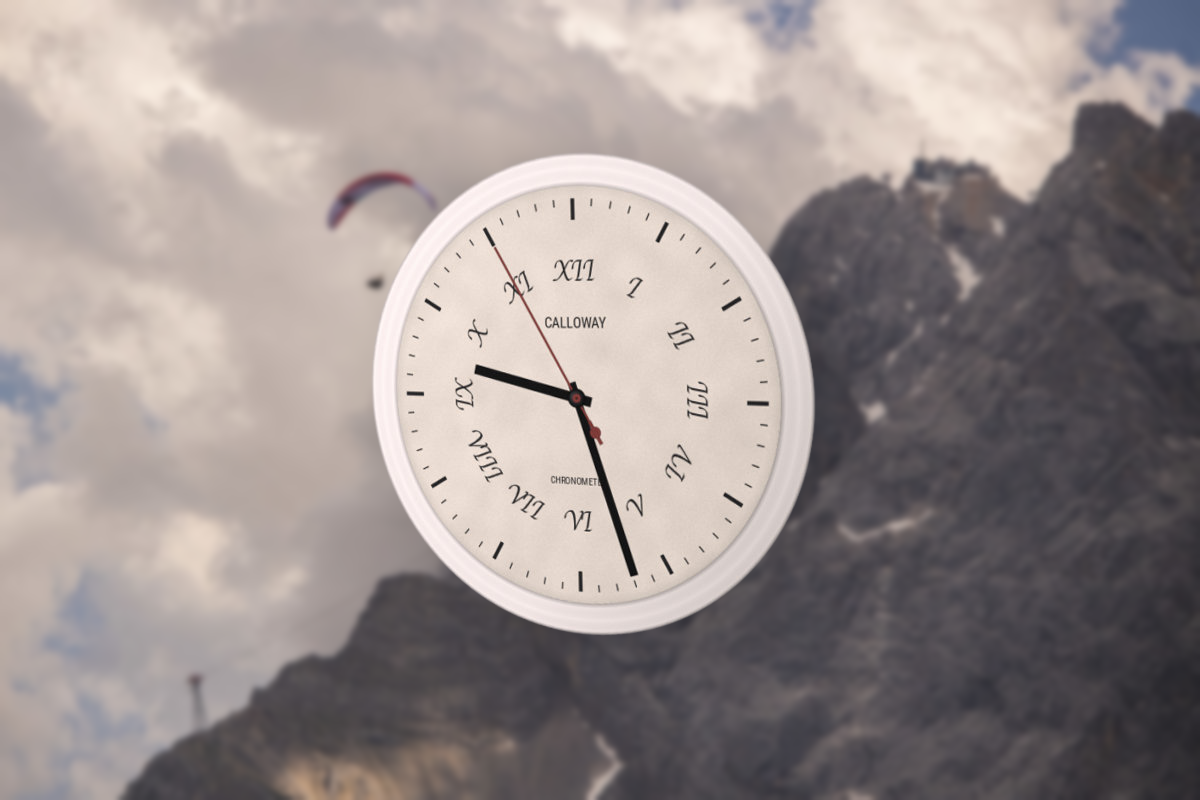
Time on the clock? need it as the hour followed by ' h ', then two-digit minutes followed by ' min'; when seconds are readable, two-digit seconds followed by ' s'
9 h 26 min 55 s
